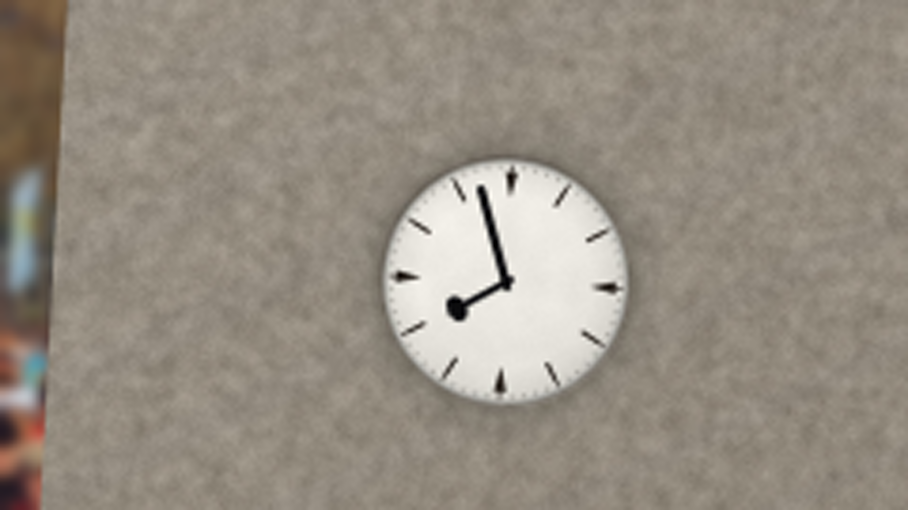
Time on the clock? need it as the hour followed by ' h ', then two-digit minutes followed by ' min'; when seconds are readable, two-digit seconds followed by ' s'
7 h 57 min
